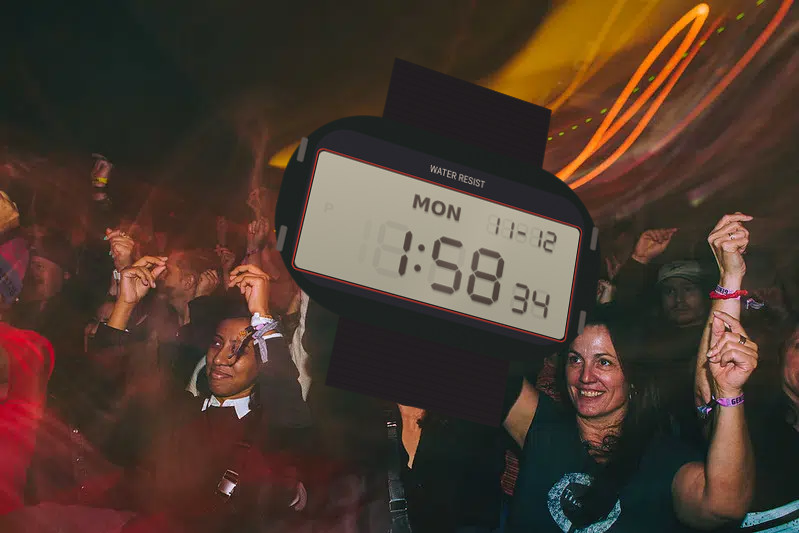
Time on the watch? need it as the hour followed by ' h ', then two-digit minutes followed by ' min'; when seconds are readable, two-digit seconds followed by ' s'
1 h 58 min 34 s
